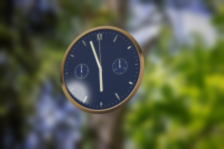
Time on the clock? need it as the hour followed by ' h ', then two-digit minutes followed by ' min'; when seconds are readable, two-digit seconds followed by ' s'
5 h 57 min
